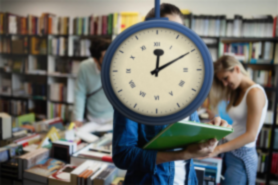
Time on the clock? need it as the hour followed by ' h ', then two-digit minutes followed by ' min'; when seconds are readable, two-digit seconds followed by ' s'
12 h 10 min
